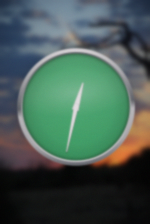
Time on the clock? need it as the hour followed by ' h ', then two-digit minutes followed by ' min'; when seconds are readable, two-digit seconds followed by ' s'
12 h 32 min
